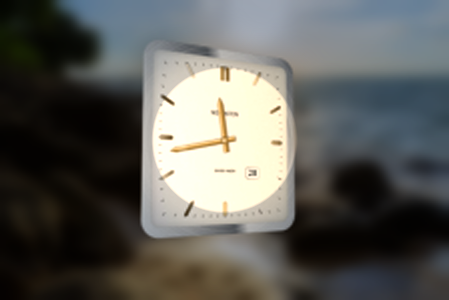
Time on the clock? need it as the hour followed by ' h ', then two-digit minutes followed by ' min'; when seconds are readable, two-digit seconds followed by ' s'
11 h 43 min
